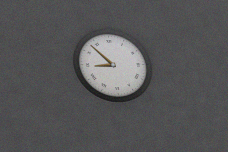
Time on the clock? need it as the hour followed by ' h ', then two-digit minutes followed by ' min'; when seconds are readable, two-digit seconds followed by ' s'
8 h 53 min
